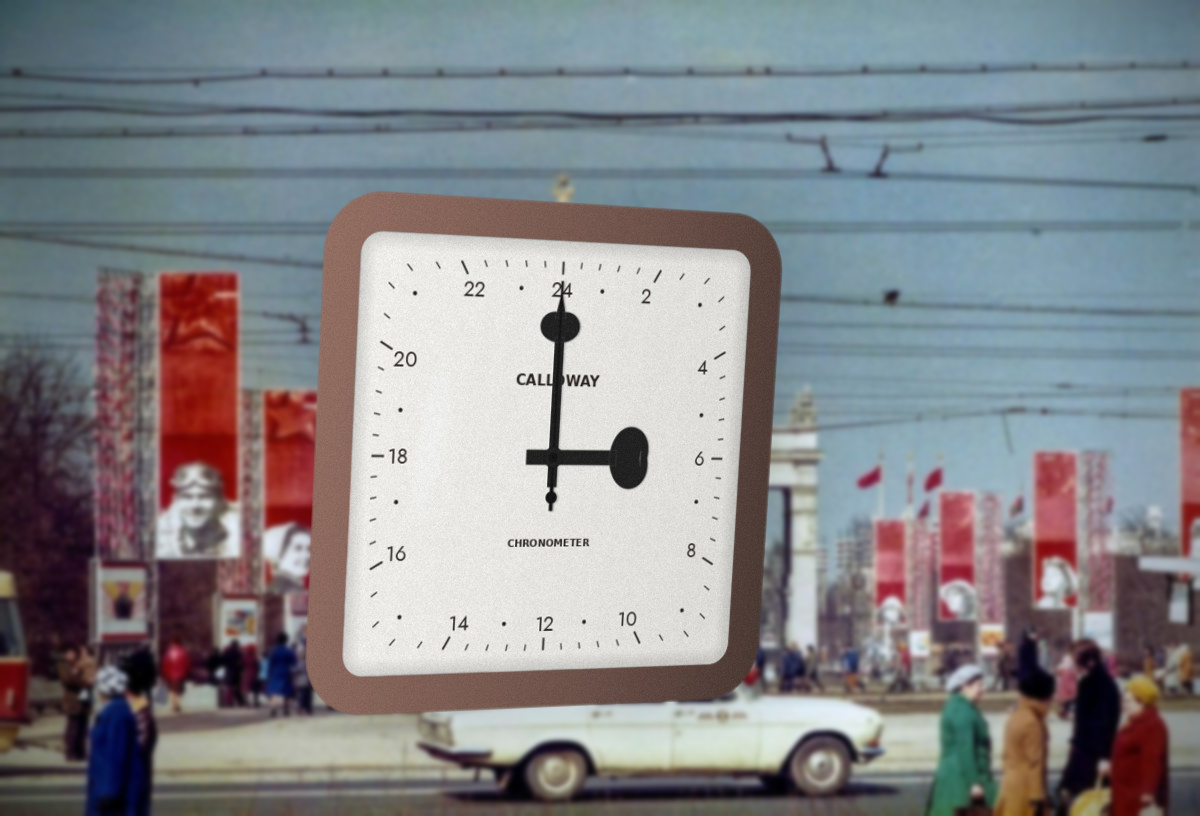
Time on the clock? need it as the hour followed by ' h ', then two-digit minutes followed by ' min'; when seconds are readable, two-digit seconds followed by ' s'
6 h 00 min 00 s
